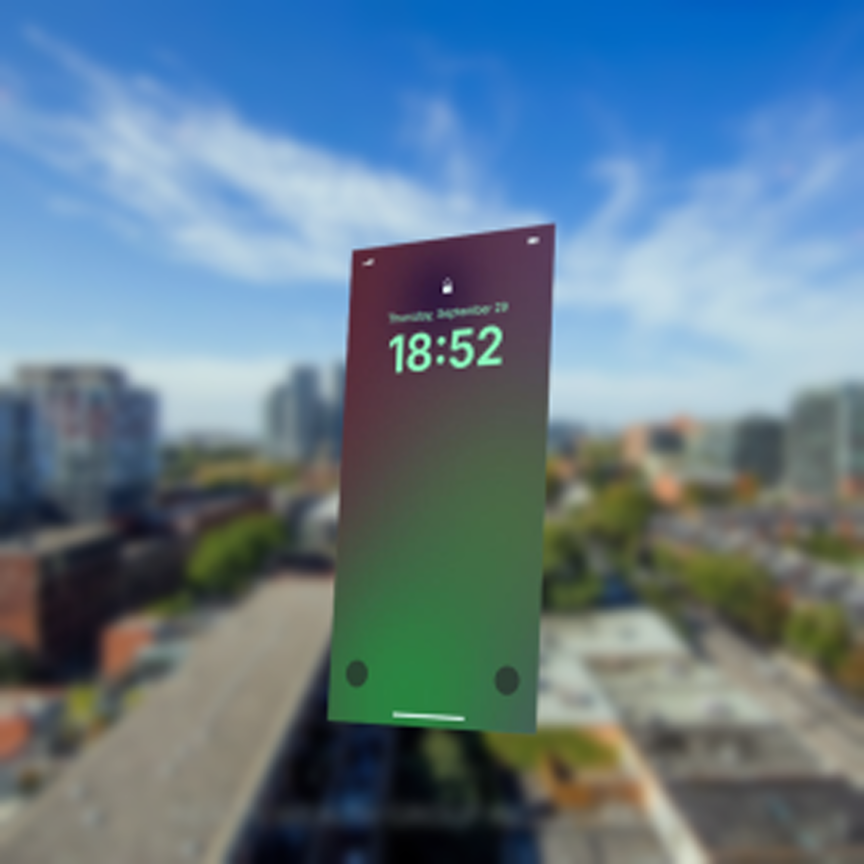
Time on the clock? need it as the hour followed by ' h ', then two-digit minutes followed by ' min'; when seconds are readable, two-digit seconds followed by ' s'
18 h 52 min
